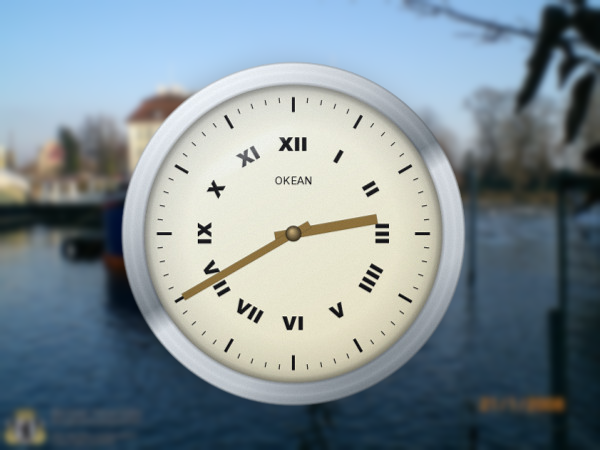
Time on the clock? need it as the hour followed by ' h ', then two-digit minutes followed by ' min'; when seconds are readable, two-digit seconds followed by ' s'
2 h 40 min
